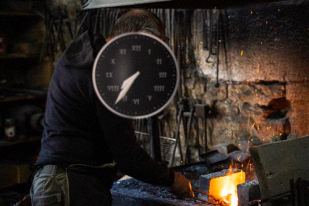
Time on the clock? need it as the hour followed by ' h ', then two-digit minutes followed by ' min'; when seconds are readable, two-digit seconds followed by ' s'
7 h 36 min
